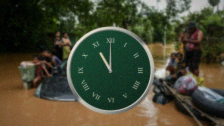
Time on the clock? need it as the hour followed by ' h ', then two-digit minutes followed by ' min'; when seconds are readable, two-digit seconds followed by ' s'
11 h 00 min
